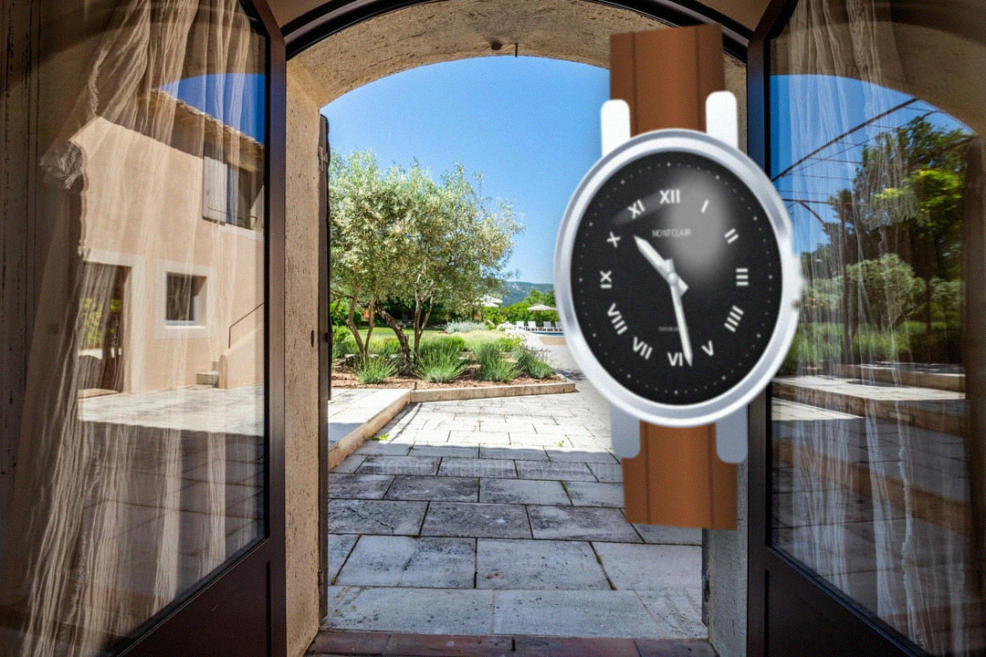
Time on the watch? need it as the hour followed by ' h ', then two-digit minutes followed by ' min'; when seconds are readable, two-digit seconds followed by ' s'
10 h 28 min
